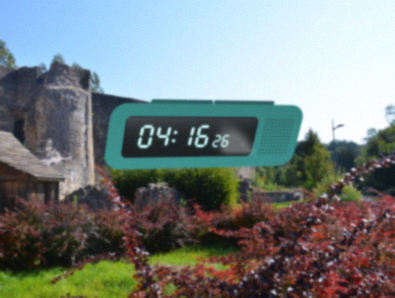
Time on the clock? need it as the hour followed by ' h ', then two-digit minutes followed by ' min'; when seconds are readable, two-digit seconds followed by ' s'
4 h 16 min 26 s
